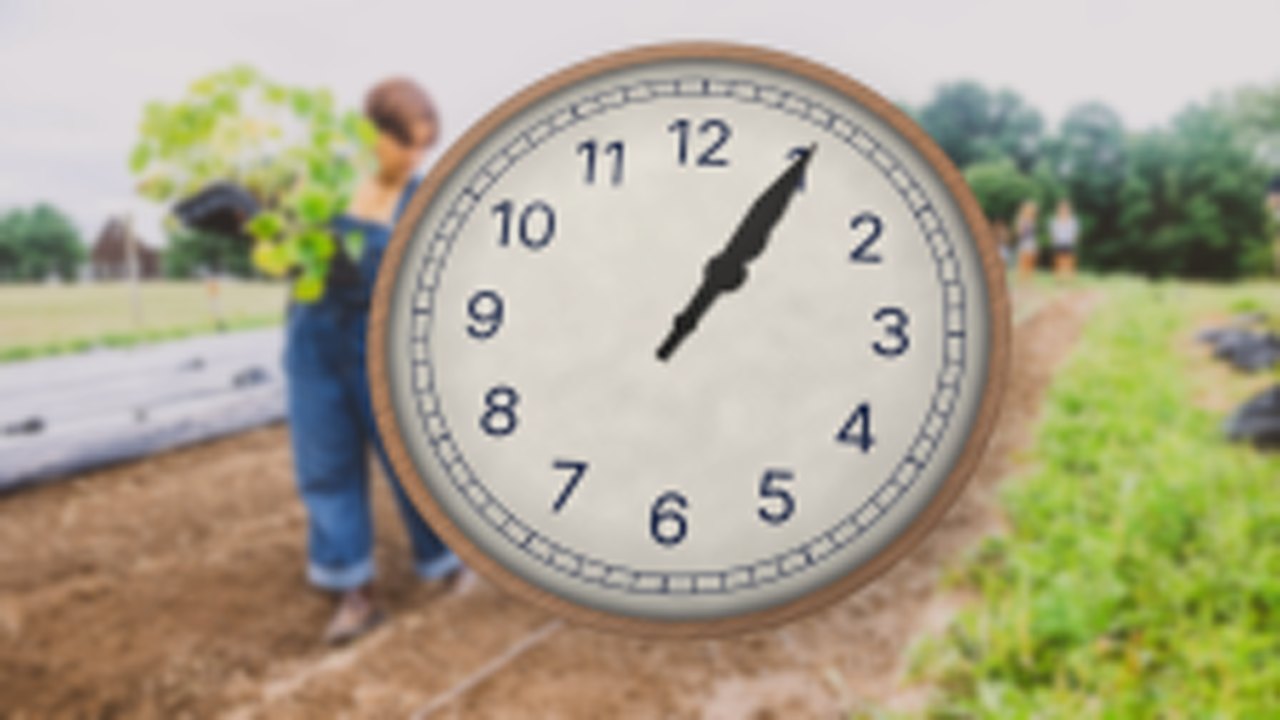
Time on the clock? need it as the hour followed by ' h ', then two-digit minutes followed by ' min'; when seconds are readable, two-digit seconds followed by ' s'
1 h 05 min
